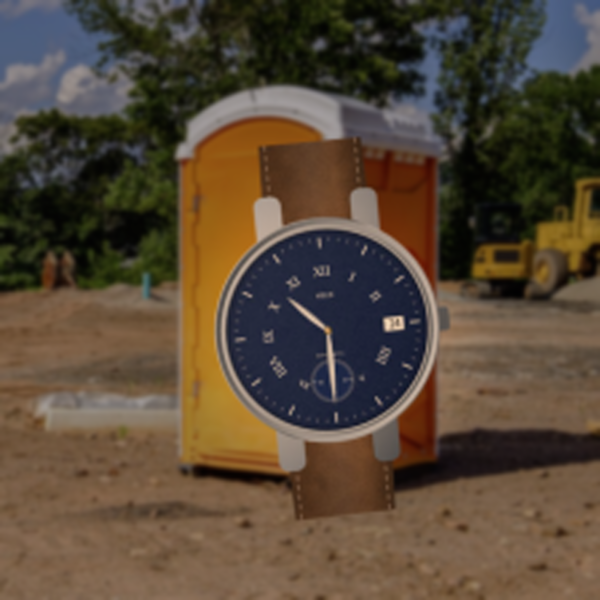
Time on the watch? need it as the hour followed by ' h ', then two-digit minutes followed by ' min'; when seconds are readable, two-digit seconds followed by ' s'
10 h 30 min
